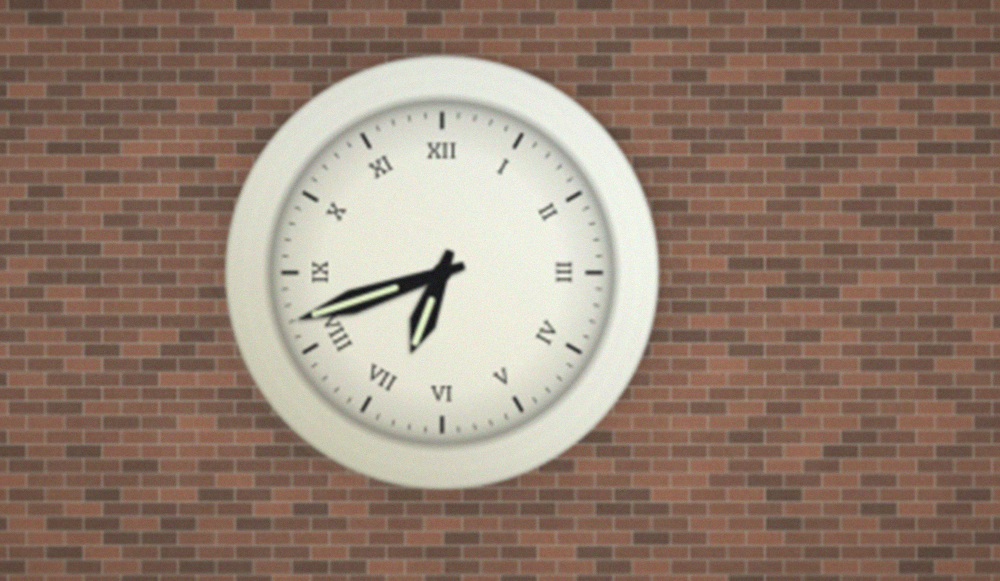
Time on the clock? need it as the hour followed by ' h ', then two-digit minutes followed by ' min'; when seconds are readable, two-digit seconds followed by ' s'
6 h 42 min
